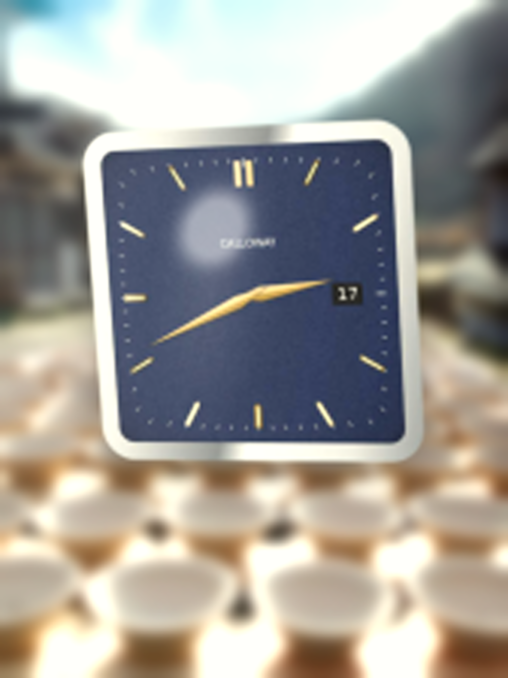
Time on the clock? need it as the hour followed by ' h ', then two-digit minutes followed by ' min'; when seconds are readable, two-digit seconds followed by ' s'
2 h 41 min
